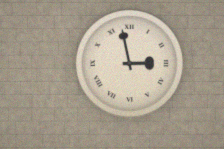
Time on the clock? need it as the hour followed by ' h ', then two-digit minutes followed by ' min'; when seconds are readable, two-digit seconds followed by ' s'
2 h 58 min
